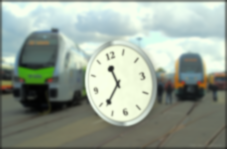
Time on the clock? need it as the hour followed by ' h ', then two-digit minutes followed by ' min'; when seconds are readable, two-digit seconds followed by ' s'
11 h 38 min
